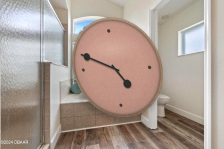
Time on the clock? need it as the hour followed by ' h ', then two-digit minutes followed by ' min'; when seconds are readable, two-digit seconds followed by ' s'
4 h 49 min
